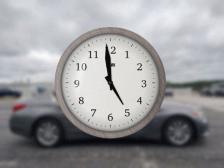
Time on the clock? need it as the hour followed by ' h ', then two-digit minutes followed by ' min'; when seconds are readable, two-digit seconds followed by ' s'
4 h 59 min
